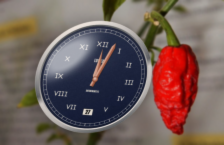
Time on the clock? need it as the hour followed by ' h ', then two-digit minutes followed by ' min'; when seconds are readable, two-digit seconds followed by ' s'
12 h 03 min
